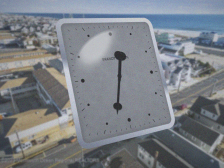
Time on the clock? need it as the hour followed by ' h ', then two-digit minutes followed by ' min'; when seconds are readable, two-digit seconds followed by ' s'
12 h 33 min
